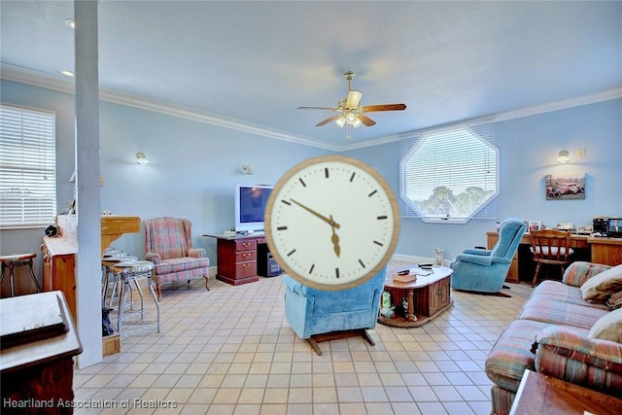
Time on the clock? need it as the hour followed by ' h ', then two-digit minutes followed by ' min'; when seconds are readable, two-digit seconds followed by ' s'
5 h 51 min
